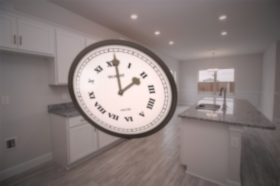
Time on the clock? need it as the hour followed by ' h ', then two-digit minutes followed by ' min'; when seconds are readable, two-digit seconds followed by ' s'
2 h 01 min
